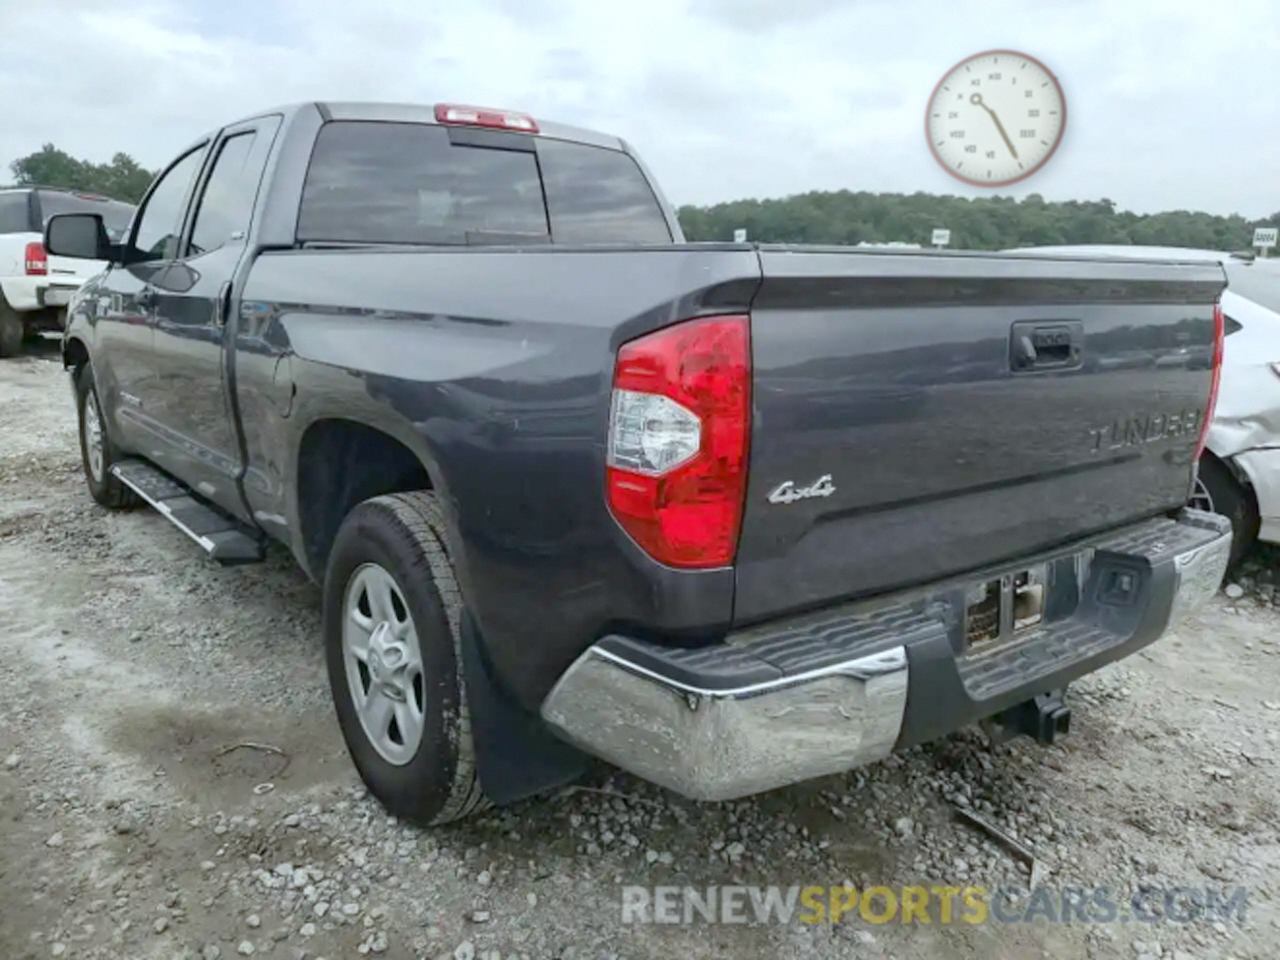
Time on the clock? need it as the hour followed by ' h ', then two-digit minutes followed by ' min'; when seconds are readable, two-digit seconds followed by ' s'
10 h 25 min
